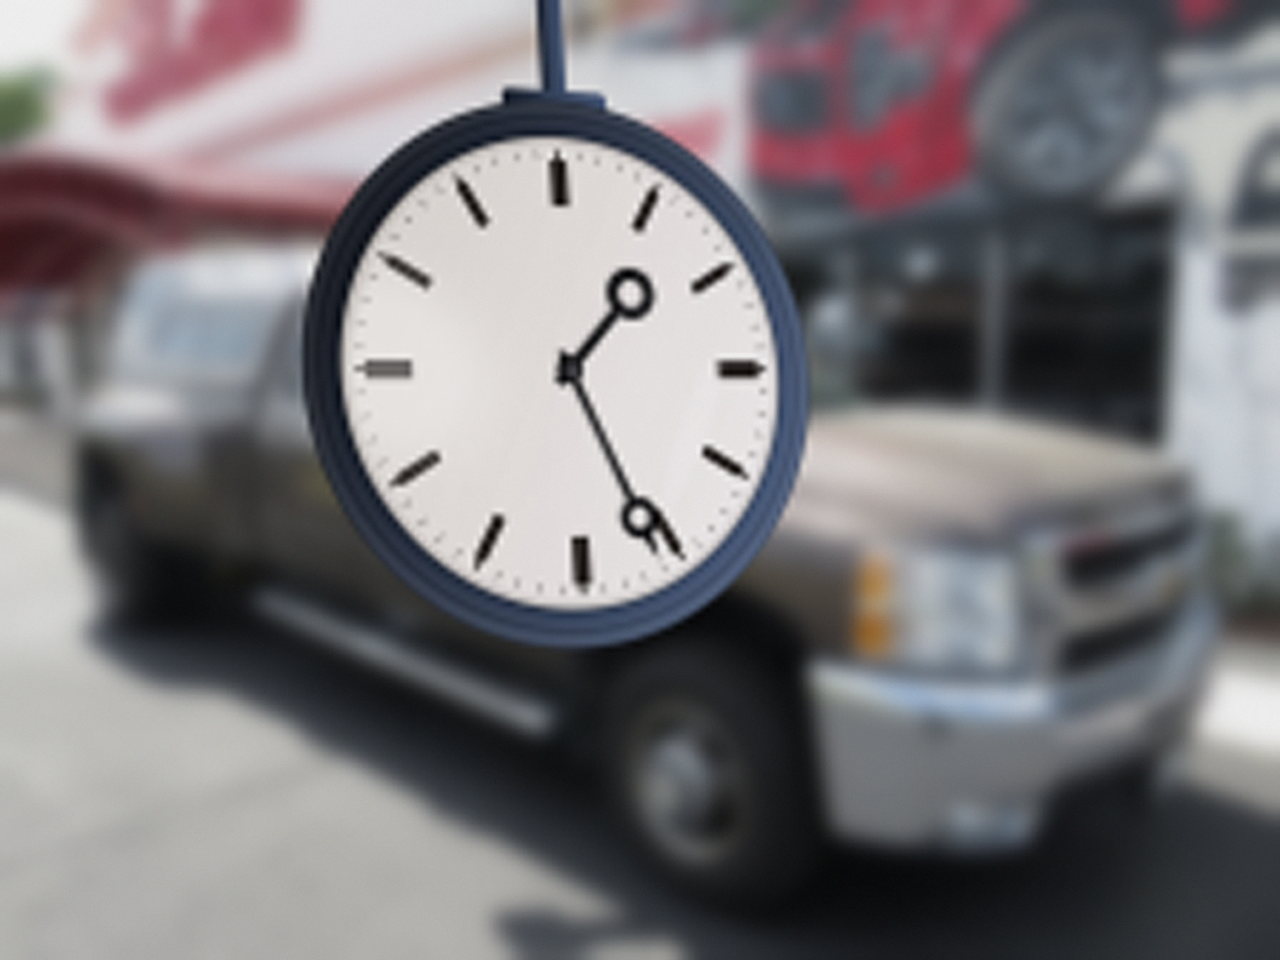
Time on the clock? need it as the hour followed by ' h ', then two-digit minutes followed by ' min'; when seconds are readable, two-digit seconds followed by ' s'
1 h 26 min
